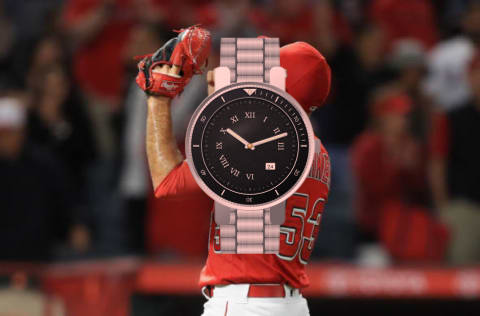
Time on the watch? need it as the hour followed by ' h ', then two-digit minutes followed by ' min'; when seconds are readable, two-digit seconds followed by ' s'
10 h 12 min
